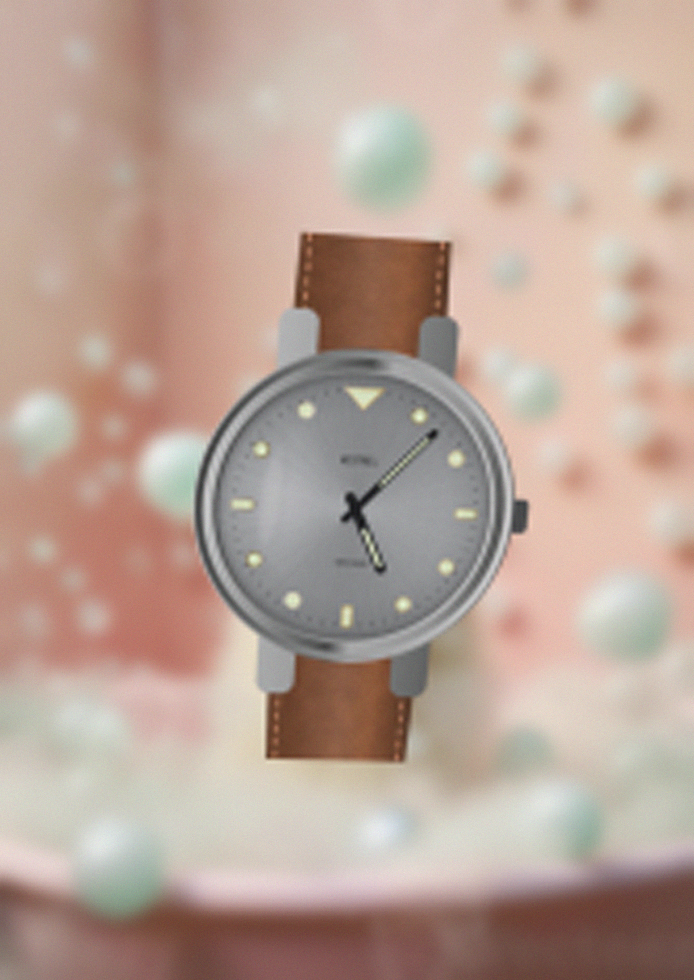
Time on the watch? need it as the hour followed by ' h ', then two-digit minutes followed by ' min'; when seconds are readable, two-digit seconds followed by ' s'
5 h 07 min
